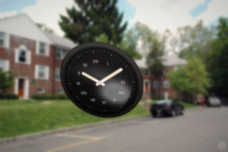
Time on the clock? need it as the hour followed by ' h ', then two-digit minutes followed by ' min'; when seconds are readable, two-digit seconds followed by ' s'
10 h 10 min
